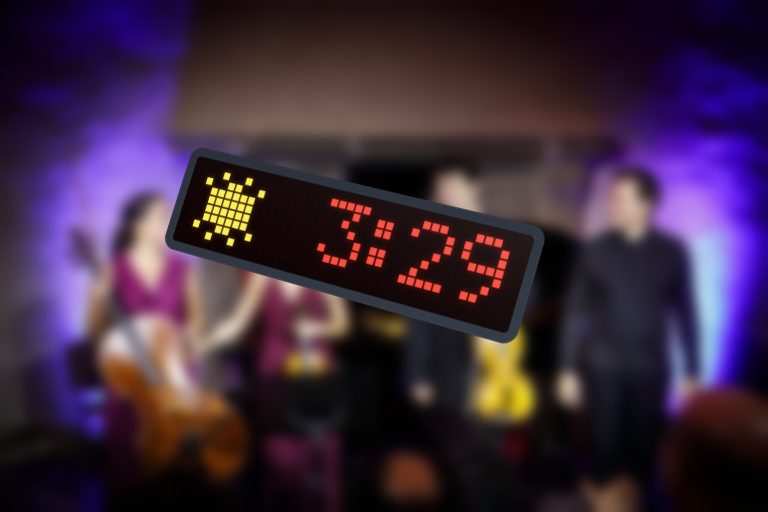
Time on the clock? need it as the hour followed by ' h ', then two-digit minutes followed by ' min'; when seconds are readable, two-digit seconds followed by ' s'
3 h 29 min
